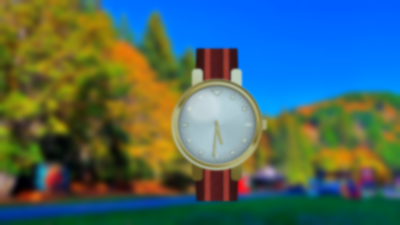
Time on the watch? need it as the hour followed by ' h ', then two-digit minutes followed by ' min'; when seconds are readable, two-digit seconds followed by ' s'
5 h 31 min
